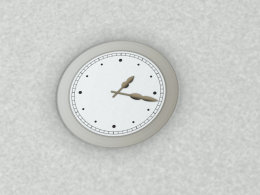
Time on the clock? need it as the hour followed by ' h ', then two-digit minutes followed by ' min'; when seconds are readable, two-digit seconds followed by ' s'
1 h 17 min
